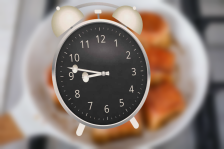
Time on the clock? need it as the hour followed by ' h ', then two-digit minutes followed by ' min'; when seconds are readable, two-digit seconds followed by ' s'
8 h 47 min
